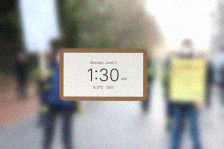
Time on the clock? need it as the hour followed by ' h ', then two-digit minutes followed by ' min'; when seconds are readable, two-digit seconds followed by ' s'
1 h 30 min
